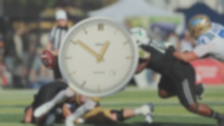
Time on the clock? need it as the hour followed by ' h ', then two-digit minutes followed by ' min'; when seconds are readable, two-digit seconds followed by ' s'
12 h 51 min
